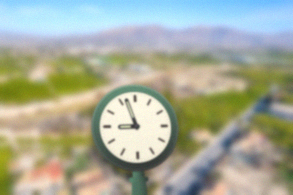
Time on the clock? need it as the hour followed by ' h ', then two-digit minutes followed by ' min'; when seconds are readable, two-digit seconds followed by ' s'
8 h 57 min
